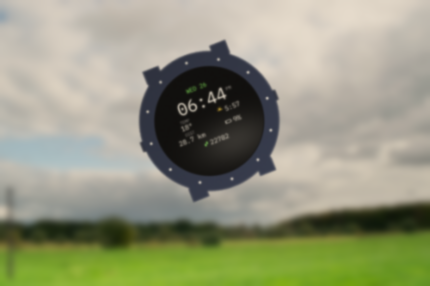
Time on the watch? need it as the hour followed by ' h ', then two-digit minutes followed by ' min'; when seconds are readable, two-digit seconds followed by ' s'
6 h 44 min
